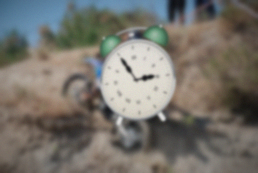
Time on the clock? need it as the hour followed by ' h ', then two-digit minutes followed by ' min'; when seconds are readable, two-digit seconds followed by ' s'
2 h 55 min
